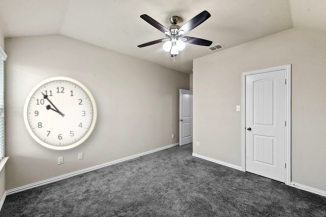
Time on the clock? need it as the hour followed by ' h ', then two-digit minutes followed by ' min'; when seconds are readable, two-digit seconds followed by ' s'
9 h 53 min
